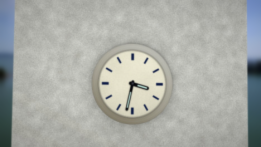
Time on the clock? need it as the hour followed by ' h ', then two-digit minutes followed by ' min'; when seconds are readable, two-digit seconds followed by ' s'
3 h 32 min
